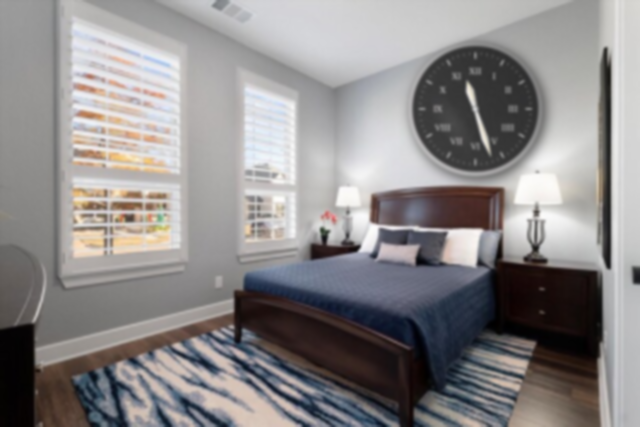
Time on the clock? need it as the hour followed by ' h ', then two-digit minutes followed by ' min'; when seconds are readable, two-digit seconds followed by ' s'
11 h 27 min
